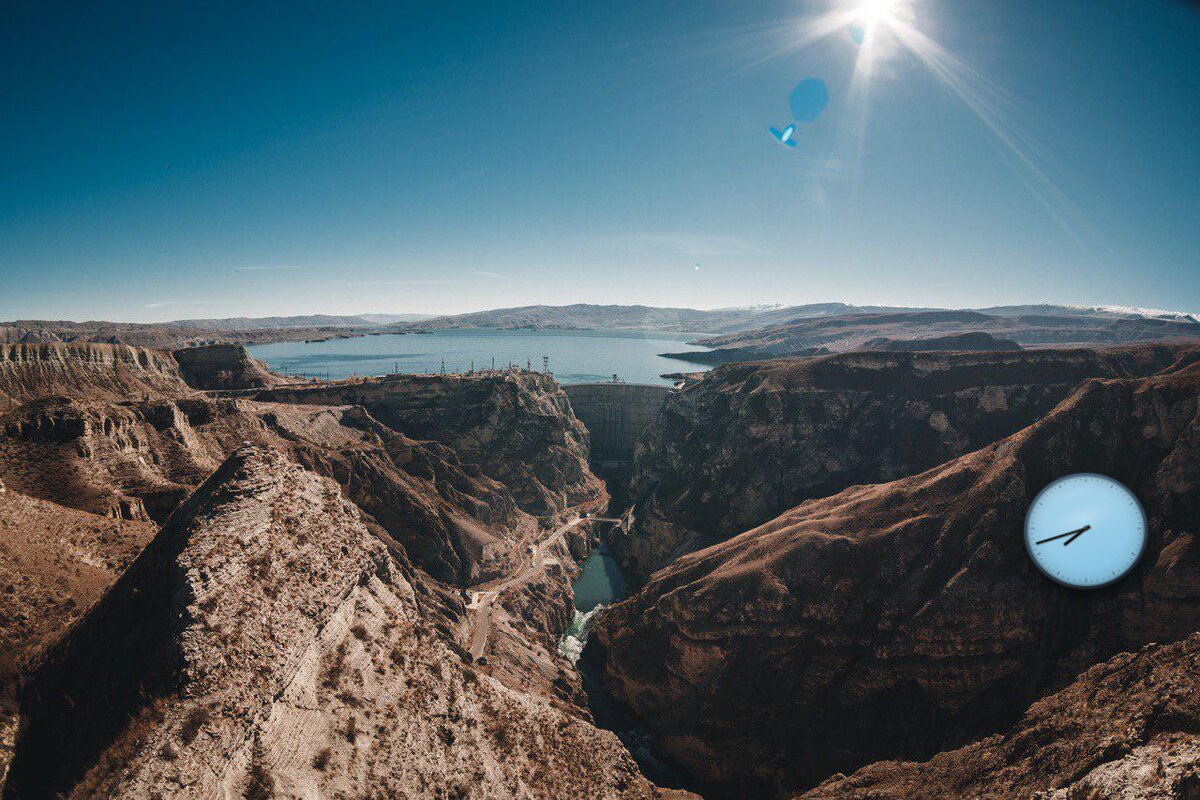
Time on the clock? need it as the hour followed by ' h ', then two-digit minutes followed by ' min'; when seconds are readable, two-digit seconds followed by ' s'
7 h 42 min
